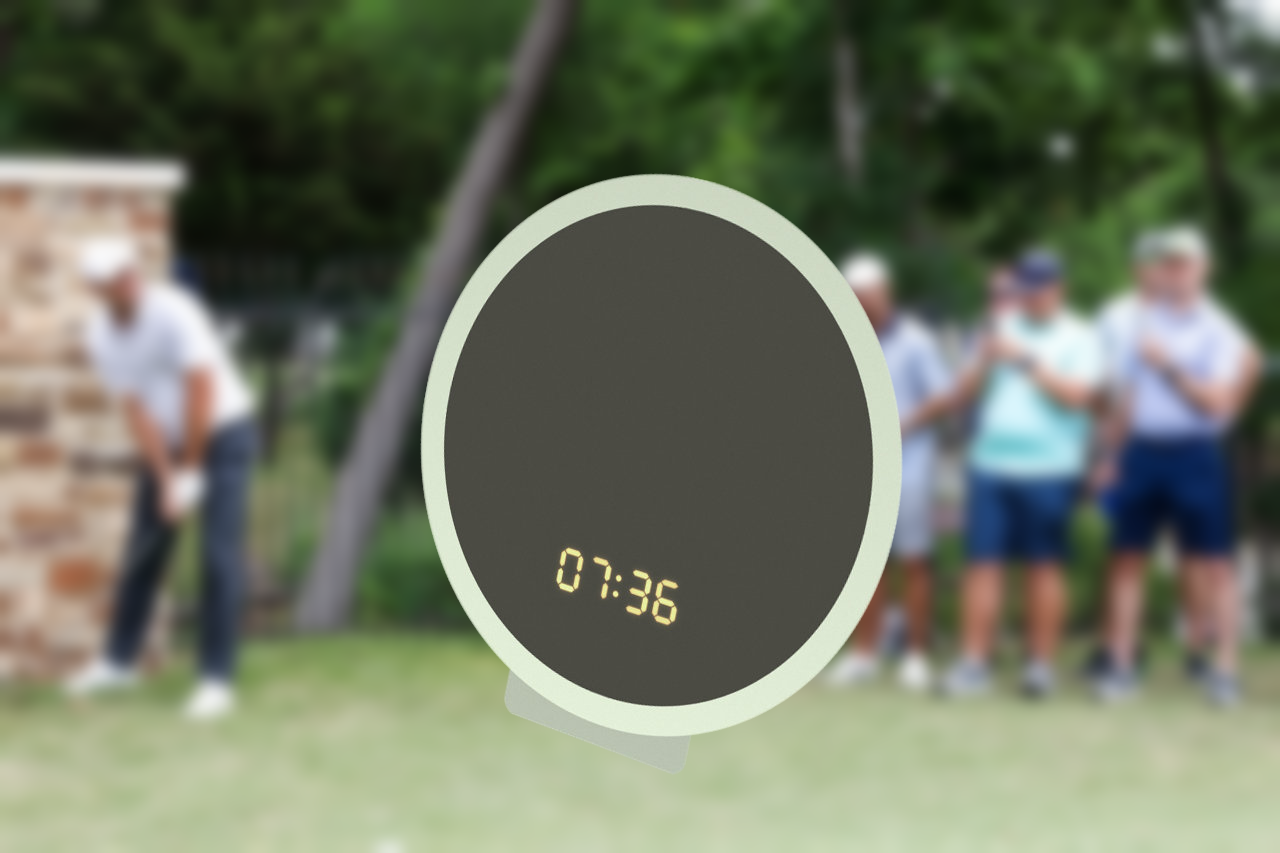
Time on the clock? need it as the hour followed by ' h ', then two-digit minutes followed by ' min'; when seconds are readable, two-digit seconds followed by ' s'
7 h 36 min
